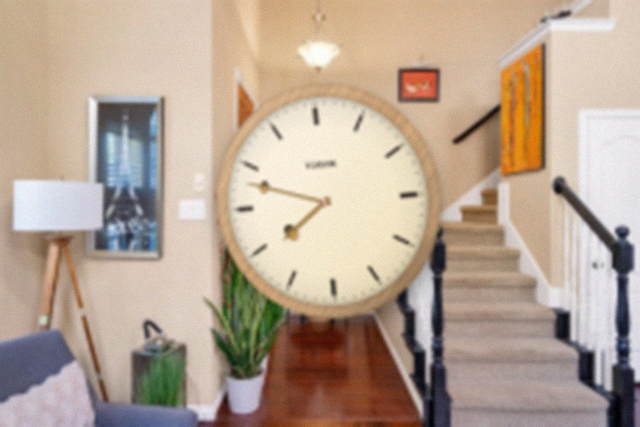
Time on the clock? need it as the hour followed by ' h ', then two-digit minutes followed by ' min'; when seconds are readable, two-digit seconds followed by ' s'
7 h 48 min
